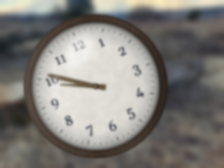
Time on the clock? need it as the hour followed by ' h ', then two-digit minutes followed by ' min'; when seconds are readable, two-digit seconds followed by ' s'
9 h 51 min
